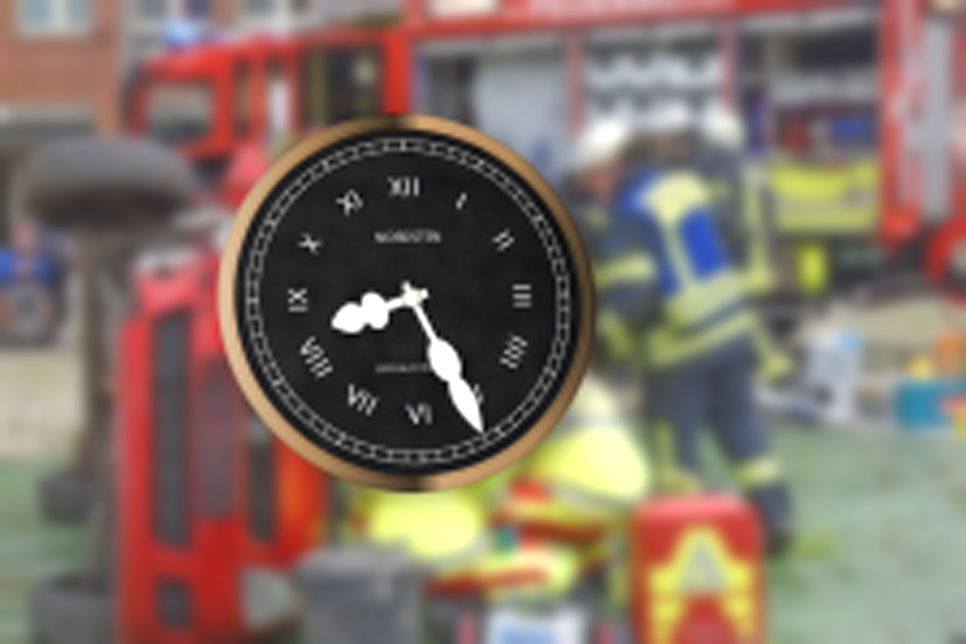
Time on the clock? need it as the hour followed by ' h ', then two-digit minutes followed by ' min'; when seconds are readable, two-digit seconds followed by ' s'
8 h 26 min
